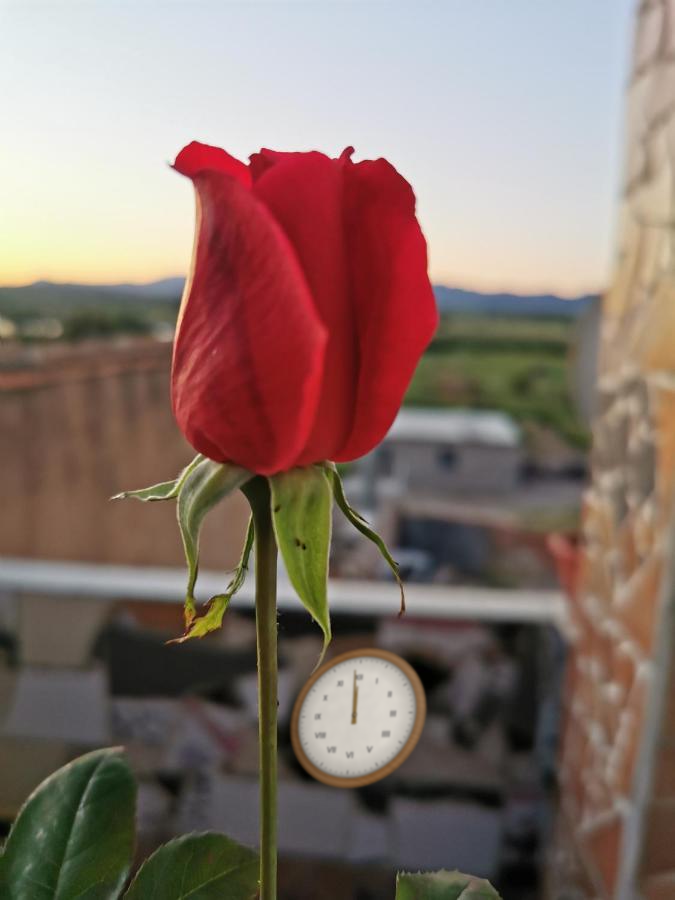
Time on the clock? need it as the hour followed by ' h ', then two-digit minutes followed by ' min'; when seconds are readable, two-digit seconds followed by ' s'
11 h 59 min
